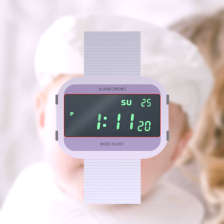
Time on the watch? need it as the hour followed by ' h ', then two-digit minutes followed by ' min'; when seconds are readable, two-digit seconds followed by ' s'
1 h 11 min 20 s
